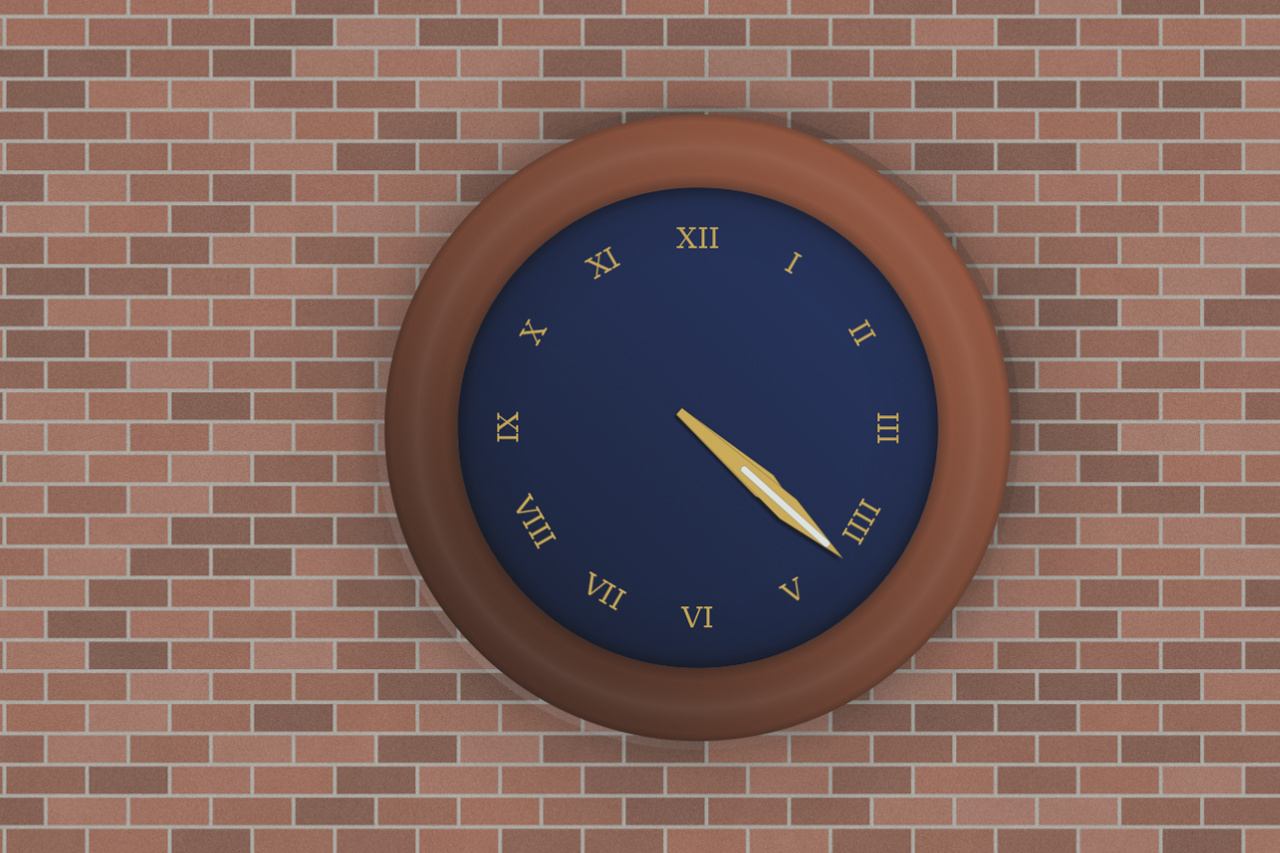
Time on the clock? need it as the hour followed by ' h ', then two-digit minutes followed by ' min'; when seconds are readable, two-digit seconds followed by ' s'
4 h 22 min
